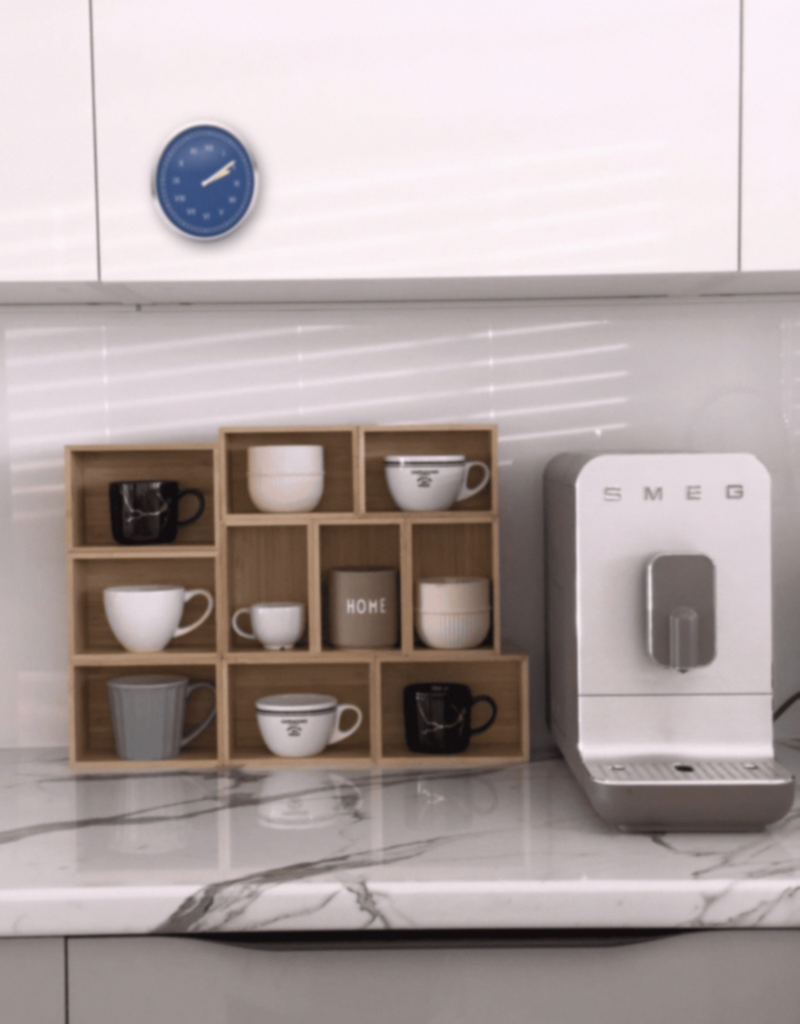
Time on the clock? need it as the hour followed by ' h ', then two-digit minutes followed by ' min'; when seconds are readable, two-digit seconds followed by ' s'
2 h 09 min
